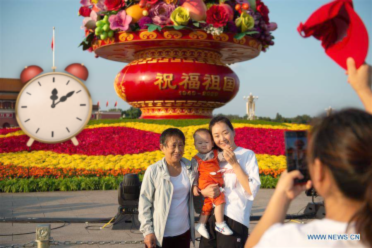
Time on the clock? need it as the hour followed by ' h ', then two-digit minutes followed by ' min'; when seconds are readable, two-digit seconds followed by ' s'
12 h 09 min
